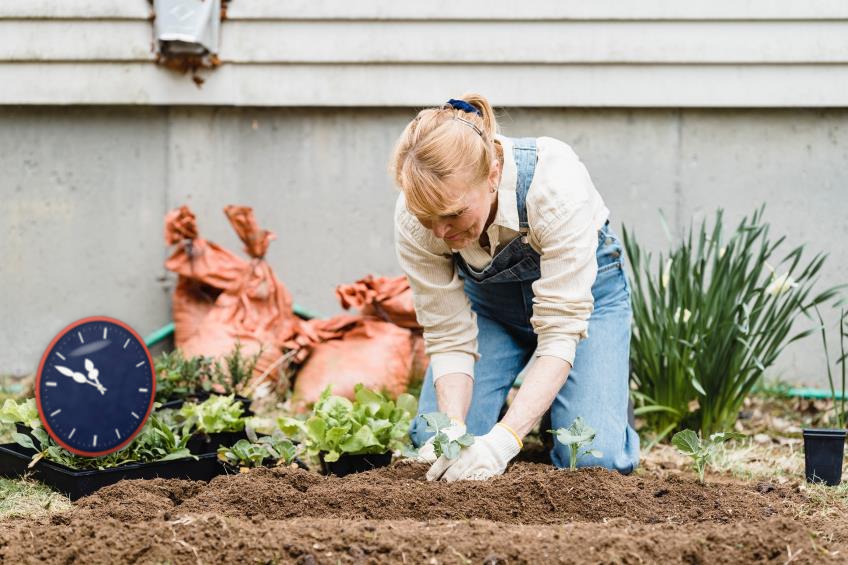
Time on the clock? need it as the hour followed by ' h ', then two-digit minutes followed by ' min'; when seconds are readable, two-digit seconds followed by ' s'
10 h 48 min
